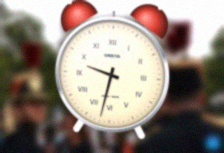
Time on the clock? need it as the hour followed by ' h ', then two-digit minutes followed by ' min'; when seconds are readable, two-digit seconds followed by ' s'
9 h 32 min
